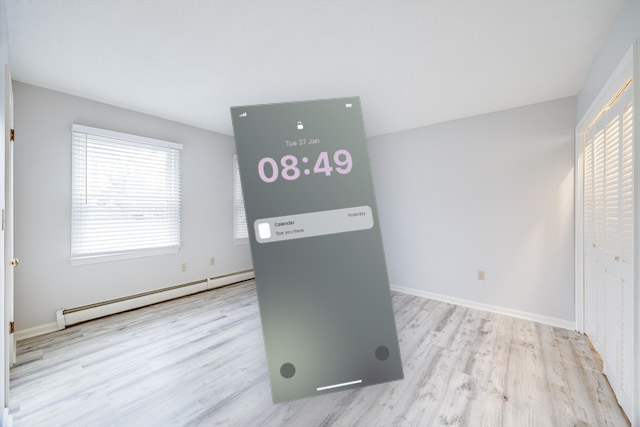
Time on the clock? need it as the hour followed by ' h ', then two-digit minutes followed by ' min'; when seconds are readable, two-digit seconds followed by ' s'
8 h 49 min
